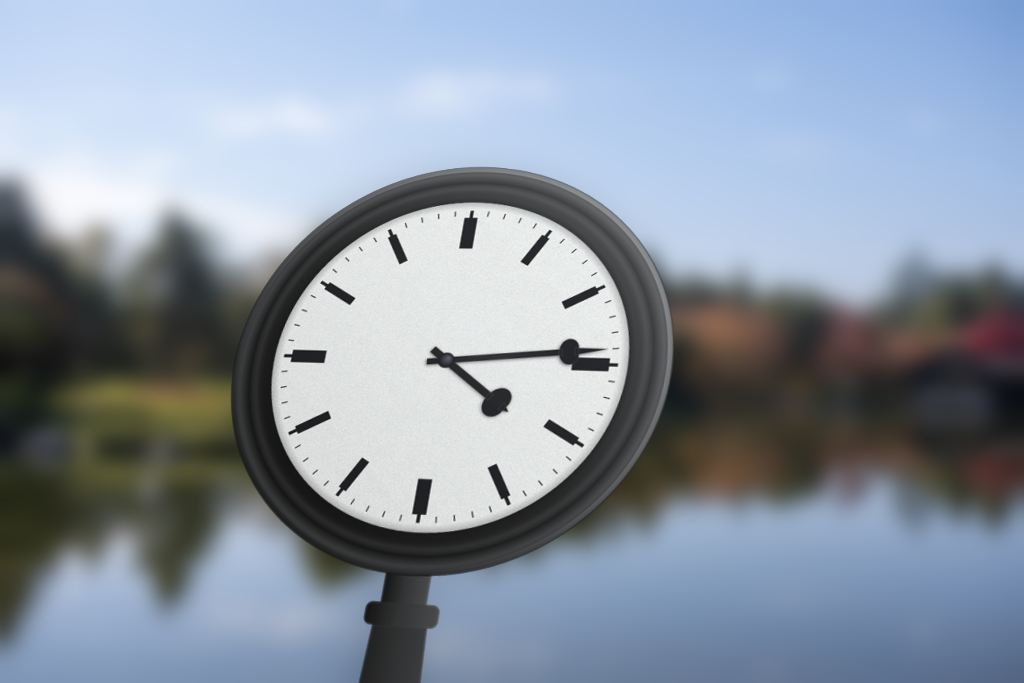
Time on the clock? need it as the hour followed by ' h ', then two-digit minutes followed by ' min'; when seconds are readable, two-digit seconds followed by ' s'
4 h 14 min
